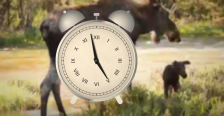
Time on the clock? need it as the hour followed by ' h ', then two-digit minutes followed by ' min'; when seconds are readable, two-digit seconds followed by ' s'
4 h 58 min
